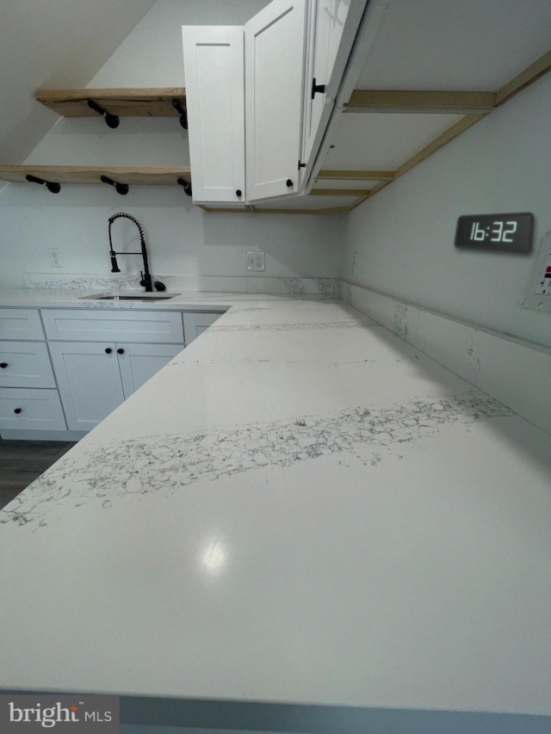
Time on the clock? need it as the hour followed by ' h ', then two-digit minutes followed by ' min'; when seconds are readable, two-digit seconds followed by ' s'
16 h 32 min
